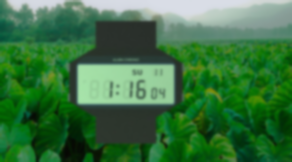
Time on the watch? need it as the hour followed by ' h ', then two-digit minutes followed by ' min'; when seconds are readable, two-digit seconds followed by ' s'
1 h 16 min
